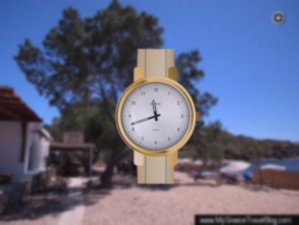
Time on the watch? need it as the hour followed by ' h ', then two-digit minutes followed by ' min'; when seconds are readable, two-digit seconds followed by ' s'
11 h 42 min
